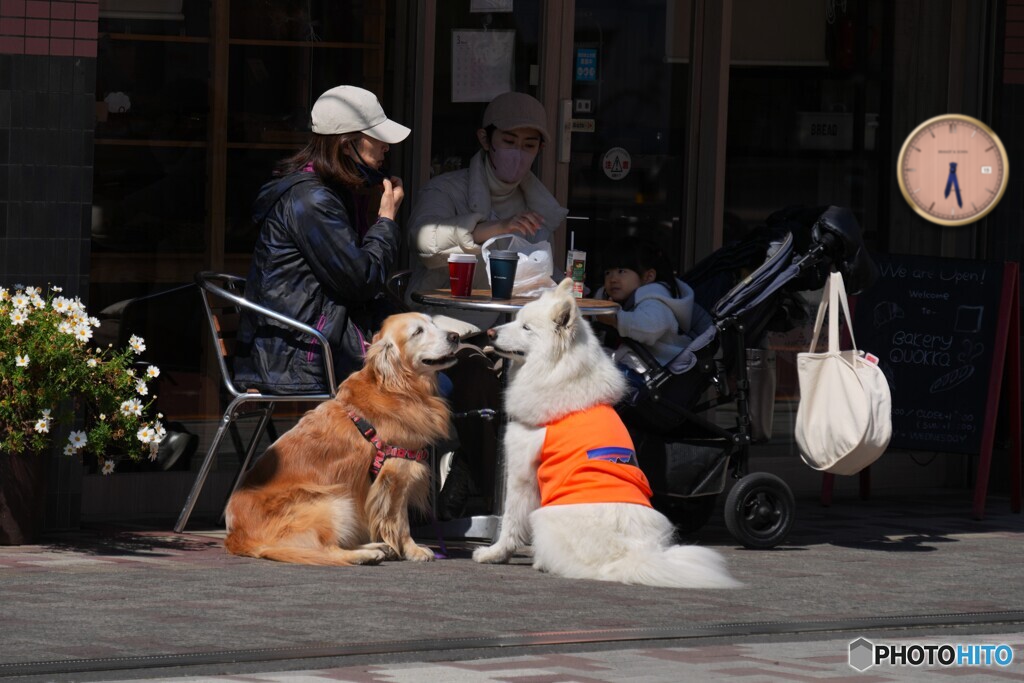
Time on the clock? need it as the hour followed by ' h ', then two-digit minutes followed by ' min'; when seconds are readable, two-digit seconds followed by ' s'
6 h 28 min
